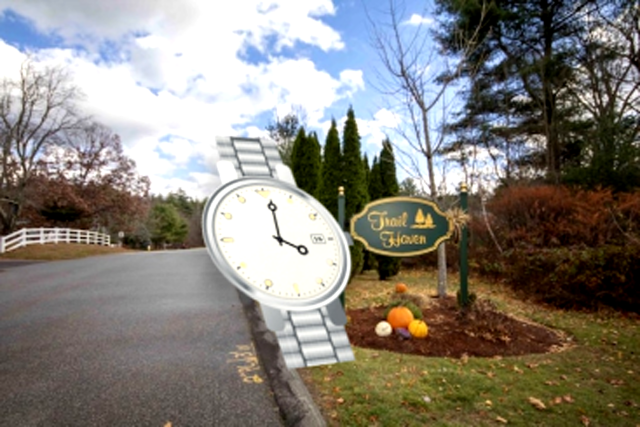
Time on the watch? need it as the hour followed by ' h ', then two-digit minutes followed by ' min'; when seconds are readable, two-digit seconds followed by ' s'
4 h 01 min
